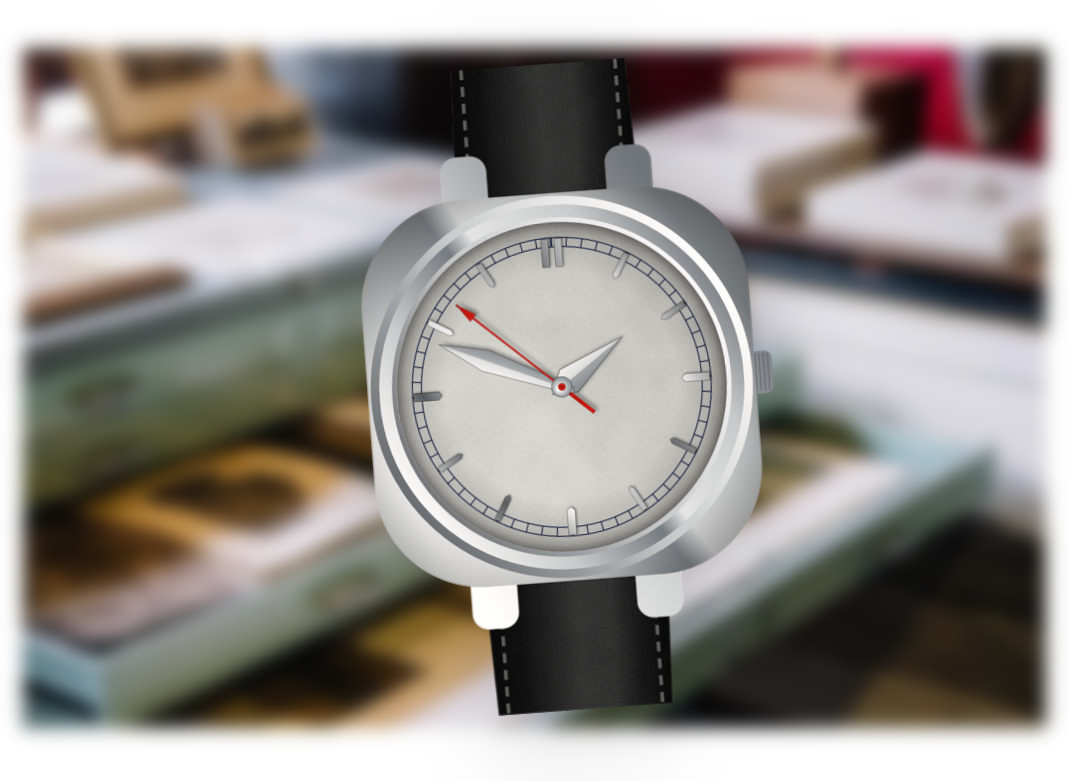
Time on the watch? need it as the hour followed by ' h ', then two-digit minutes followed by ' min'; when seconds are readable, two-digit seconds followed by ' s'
1 h 48 min 52 s
